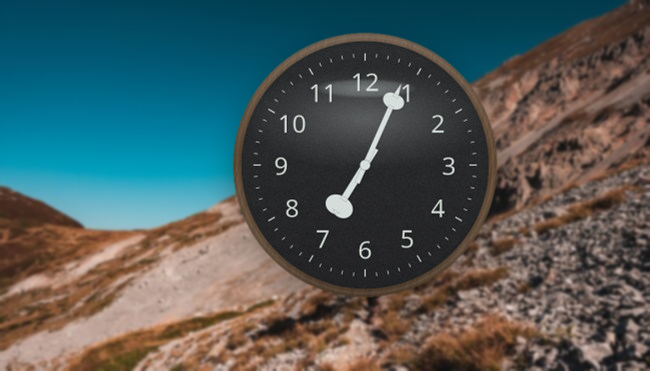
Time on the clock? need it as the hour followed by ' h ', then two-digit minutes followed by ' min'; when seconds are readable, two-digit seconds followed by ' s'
7 h 04 min
